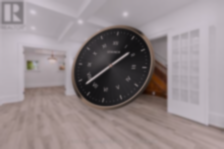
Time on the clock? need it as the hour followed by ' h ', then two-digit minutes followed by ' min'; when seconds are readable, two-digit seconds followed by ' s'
1 h 38 min
